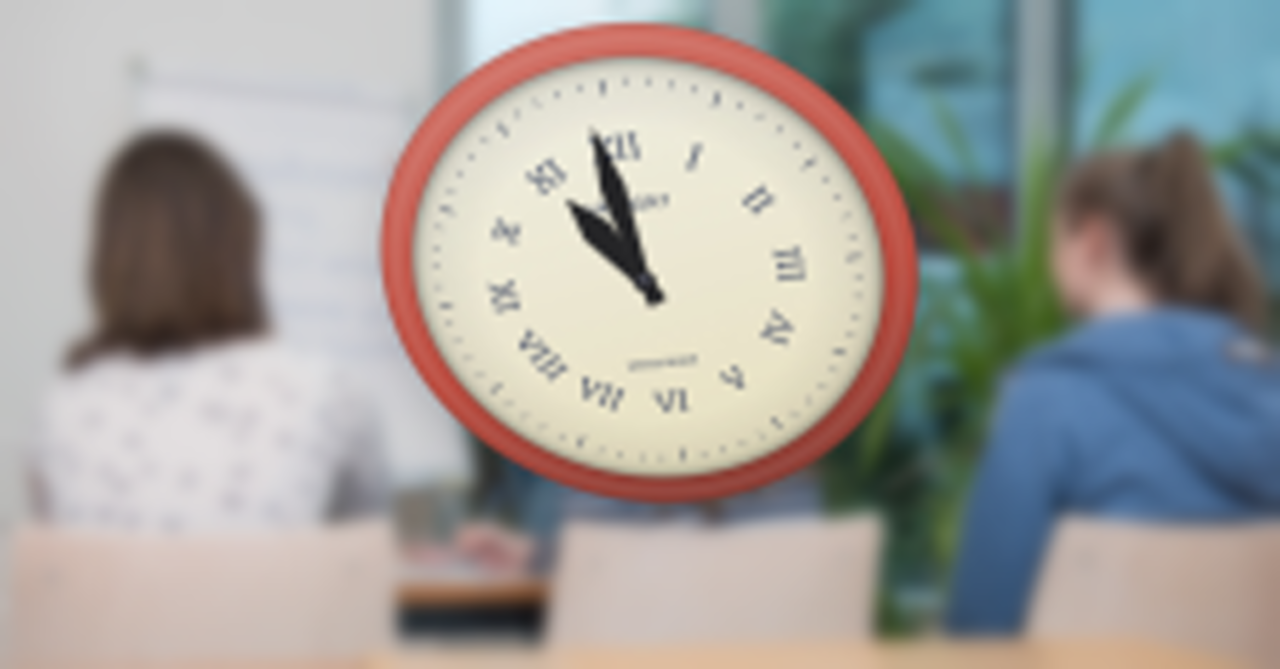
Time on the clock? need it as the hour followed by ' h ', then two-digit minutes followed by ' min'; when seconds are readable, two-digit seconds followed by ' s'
10 h 59 min
